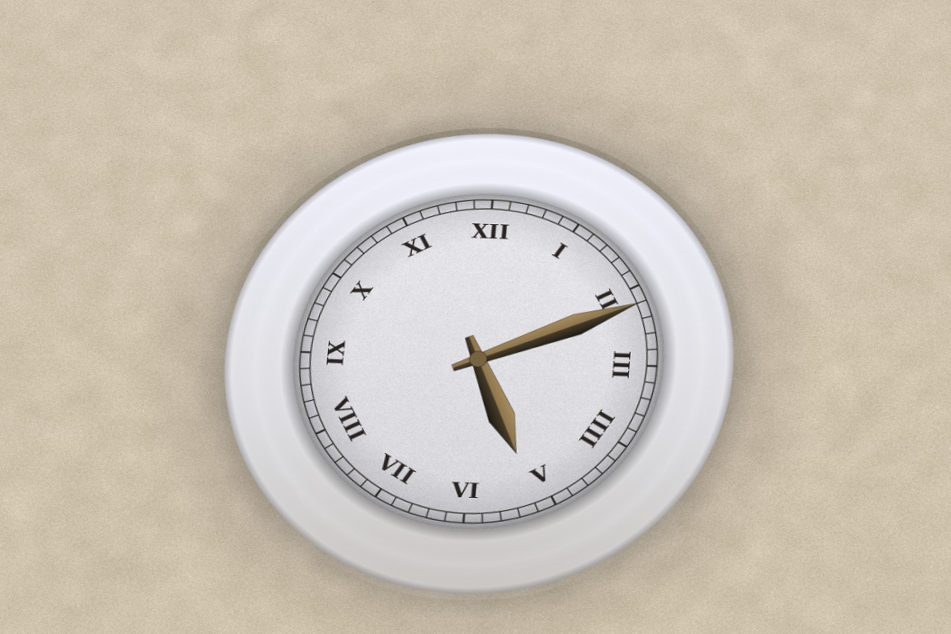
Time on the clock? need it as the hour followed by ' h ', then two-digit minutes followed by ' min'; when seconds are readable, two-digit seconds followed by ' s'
5 h 11 min
